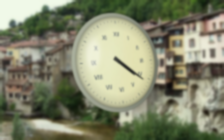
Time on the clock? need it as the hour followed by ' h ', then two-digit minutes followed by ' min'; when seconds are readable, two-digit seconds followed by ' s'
4 h 21 min
